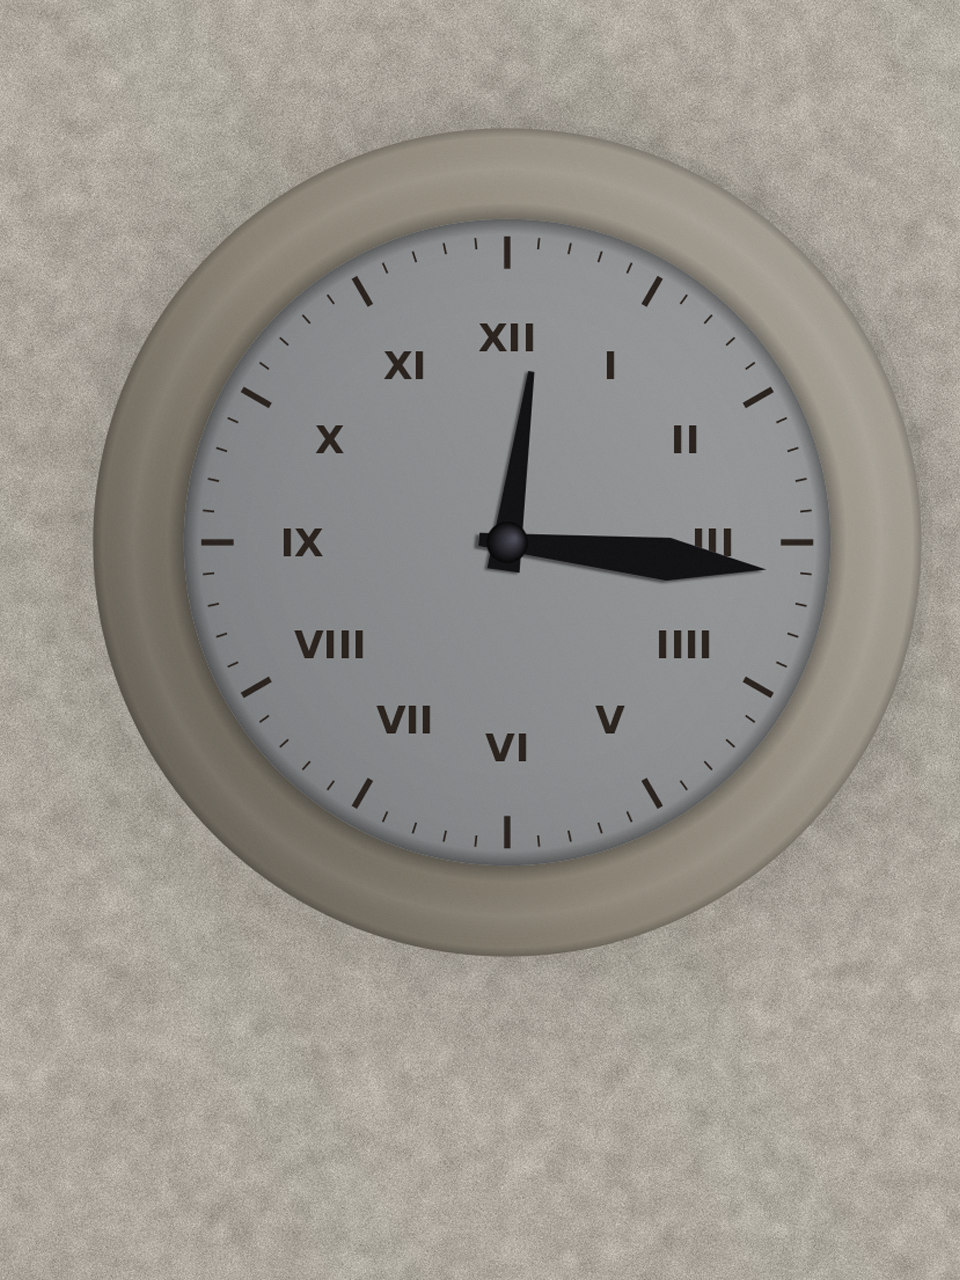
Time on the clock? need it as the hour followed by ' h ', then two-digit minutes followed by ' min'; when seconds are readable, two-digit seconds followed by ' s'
12 h 16 min
